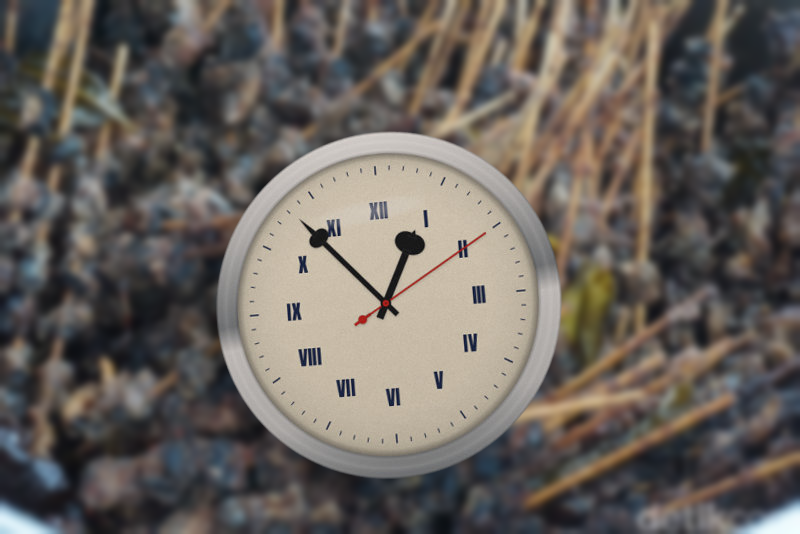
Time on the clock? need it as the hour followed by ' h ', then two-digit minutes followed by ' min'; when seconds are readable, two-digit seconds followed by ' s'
12 h 53 min 10 s
